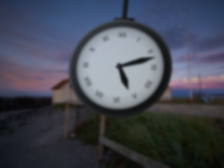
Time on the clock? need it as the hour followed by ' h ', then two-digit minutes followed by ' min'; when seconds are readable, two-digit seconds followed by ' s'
5 h 12 min
